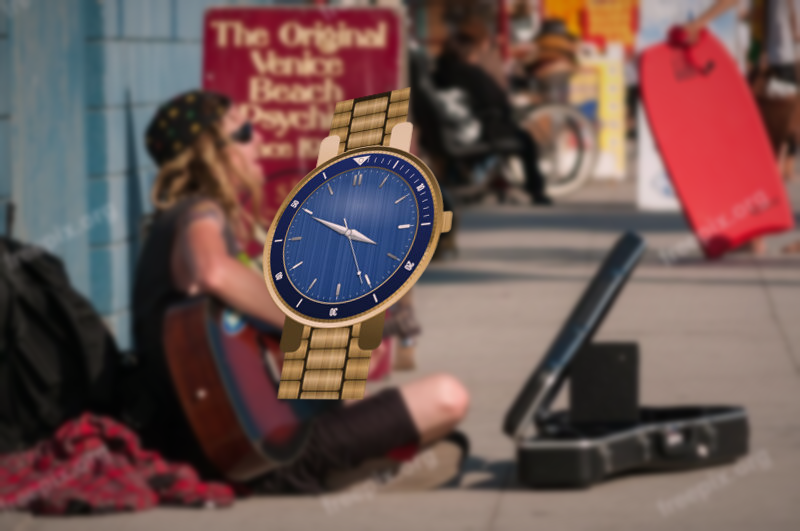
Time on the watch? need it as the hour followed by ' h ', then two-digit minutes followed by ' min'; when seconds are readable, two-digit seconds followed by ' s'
3 h 49 min 26 s
